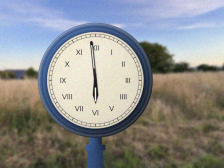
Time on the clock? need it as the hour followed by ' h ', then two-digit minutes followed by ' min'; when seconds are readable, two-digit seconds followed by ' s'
5 h 59 min
